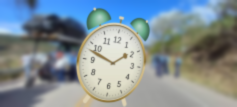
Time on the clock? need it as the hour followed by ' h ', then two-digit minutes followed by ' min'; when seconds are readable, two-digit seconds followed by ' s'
1 h 48 min
